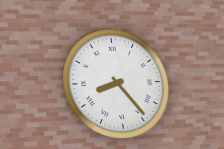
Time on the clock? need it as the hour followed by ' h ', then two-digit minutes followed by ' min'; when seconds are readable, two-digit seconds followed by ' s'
8 h 24 min
